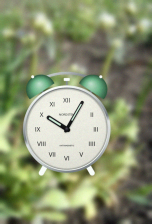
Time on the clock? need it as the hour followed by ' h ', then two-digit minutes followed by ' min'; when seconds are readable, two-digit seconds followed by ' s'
10 h 05 min
